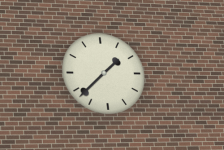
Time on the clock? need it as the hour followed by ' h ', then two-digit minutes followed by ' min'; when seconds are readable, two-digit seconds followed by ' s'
1 h 38 min
